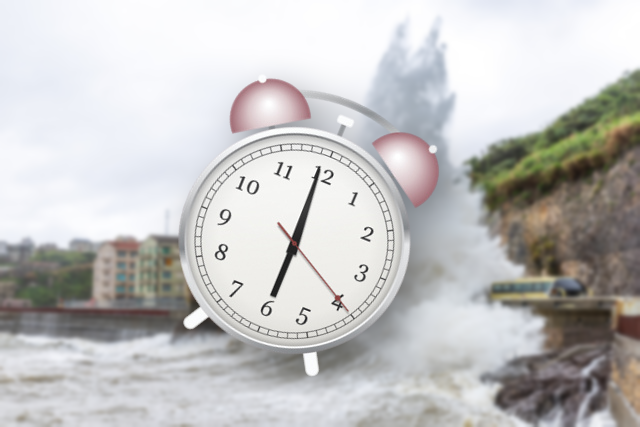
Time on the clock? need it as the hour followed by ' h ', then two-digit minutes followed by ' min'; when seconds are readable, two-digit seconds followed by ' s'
5 h 59 min 20 s
